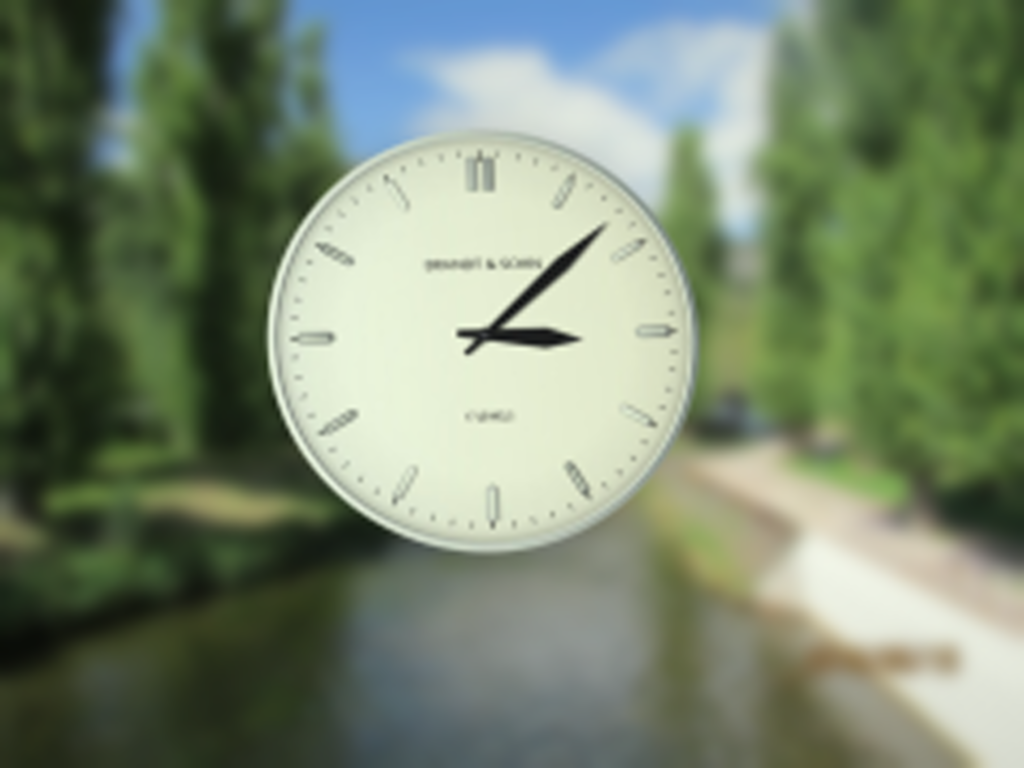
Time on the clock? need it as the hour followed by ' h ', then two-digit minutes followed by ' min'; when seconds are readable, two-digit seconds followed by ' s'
3 h 08 min
